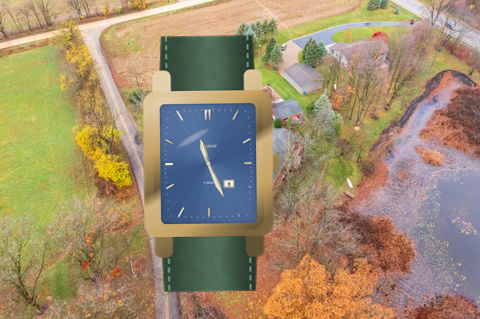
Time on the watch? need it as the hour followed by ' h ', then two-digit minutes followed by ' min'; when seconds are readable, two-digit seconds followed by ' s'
11 h 26 min
